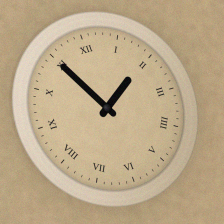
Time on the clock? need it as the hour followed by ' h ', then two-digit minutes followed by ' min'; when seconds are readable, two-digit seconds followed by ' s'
1 h 55 min
